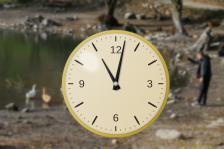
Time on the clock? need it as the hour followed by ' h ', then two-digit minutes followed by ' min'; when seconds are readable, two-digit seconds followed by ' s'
11 h 02 min
